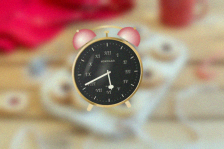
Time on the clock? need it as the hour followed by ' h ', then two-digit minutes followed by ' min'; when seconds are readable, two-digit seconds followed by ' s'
5 h 41 min
